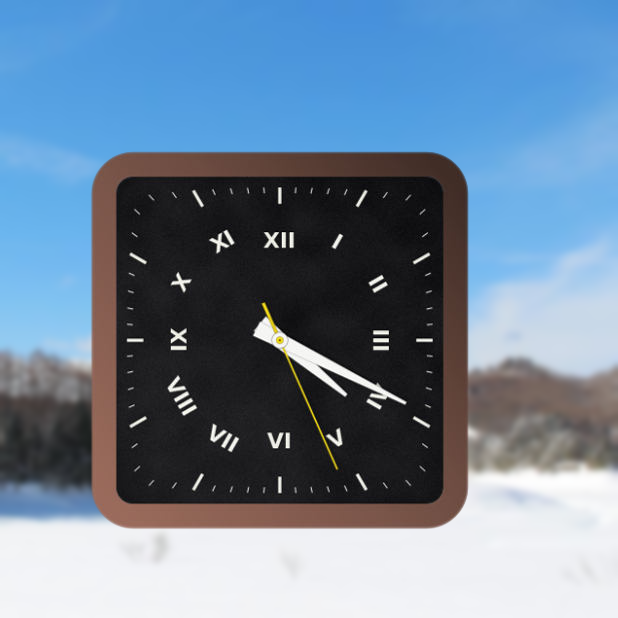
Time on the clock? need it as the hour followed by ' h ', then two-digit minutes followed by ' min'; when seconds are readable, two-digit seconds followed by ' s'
4 h 19 min 26 s
